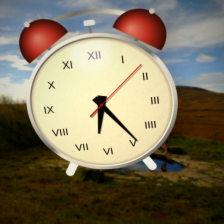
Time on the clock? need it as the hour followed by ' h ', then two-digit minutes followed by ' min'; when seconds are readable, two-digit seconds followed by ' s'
6 h 24 min 08 s
